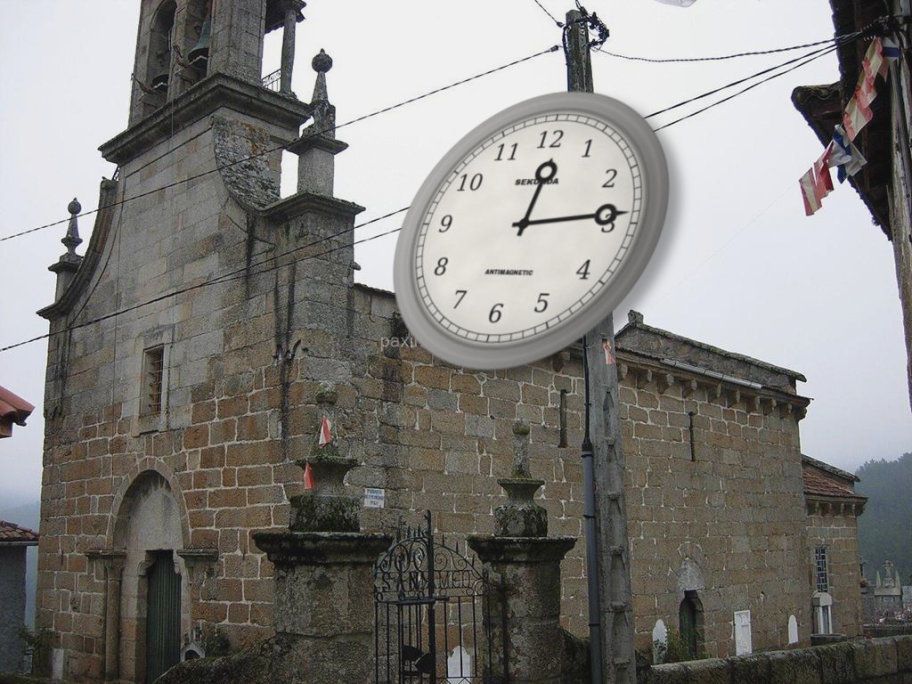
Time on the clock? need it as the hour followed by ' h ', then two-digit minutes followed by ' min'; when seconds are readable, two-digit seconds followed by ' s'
12 h 14 min
